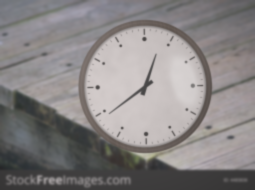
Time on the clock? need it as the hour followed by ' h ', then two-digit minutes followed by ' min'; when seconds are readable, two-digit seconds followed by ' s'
12 h 39 min
